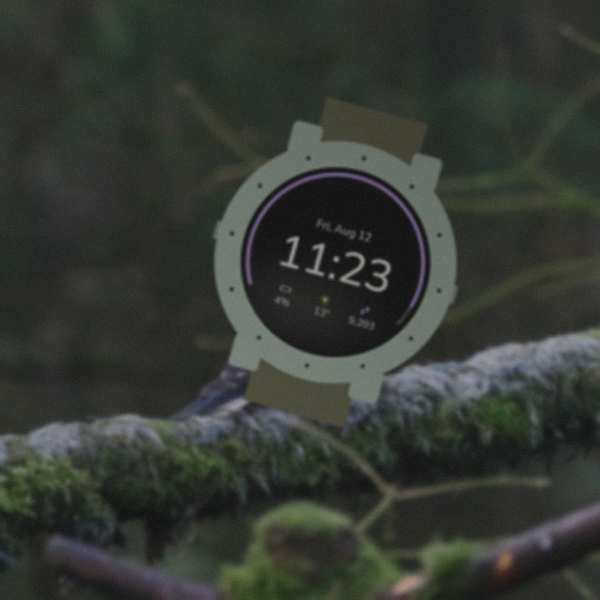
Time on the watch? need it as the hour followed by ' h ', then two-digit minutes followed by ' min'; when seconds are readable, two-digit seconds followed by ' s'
11 h 23 min
